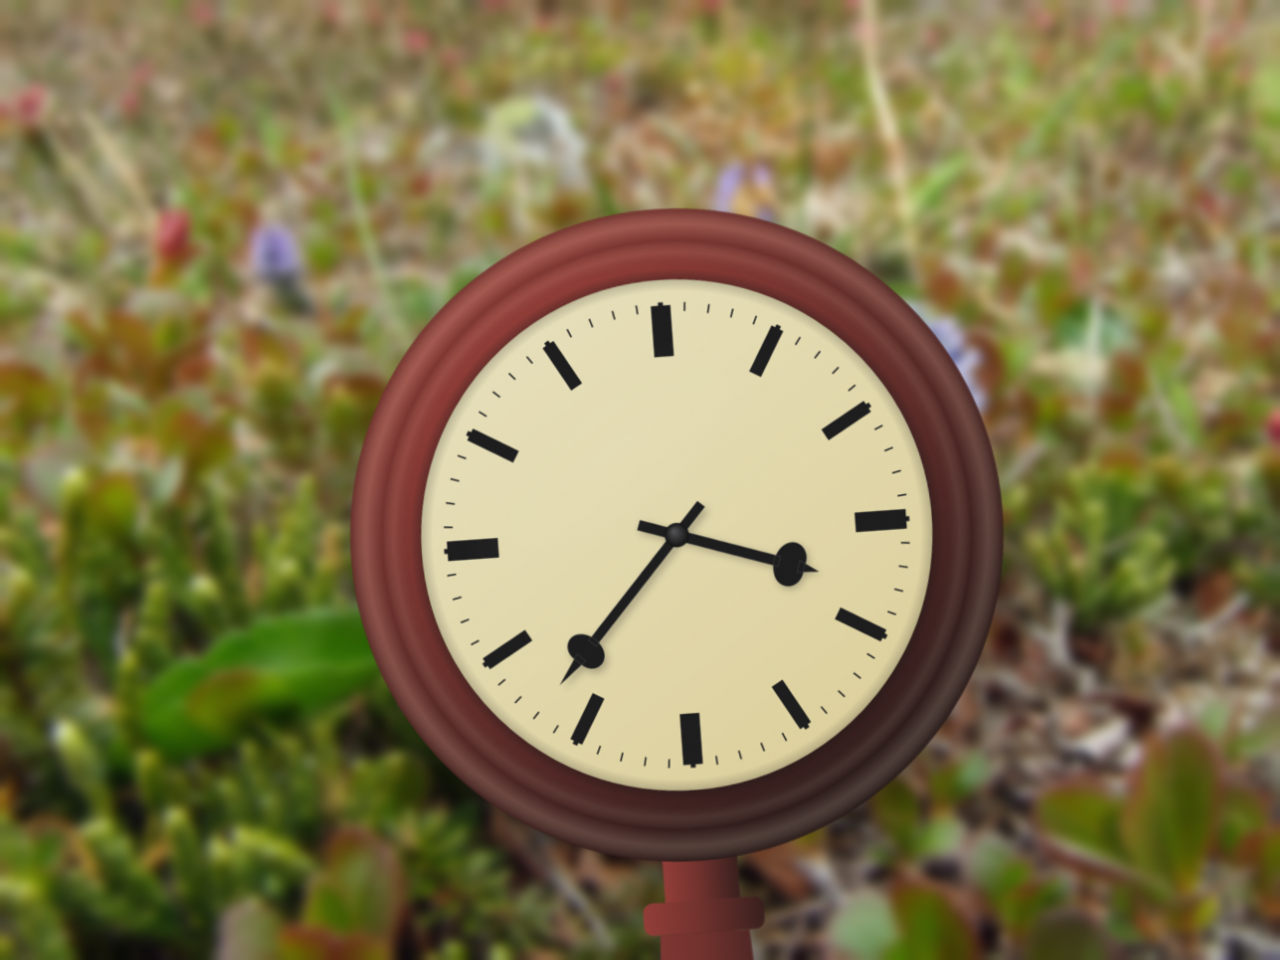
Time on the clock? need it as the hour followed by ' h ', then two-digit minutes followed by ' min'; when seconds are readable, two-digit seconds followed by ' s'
3 h 37 min
